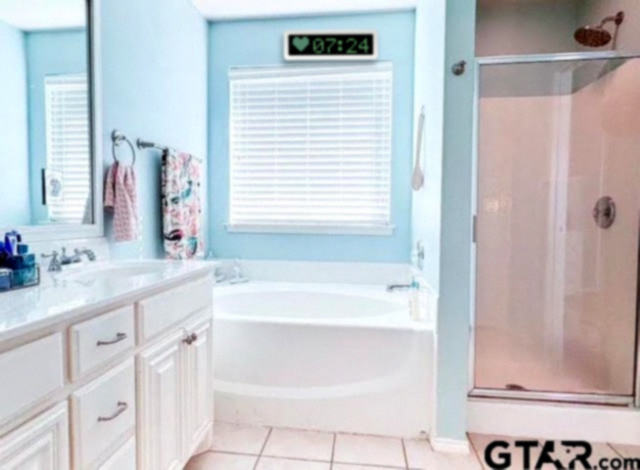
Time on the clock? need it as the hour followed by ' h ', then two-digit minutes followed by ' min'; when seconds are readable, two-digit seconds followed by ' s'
7 h 24 min
